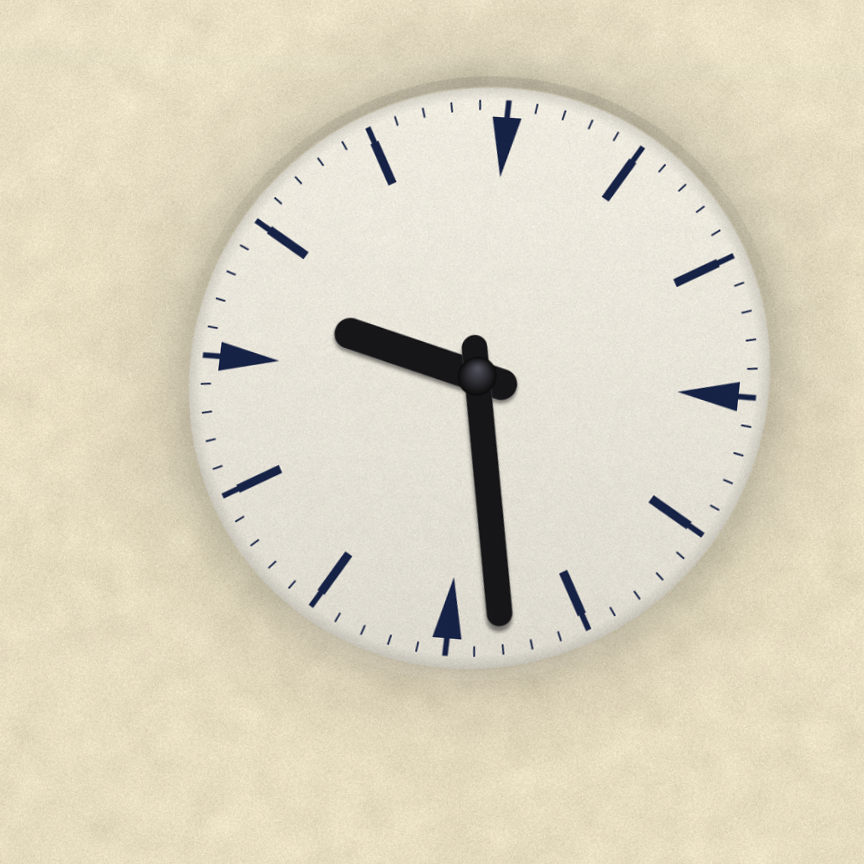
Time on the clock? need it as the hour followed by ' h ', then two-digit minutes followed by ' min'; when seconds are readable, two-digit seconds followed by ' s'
9 h 28 min
